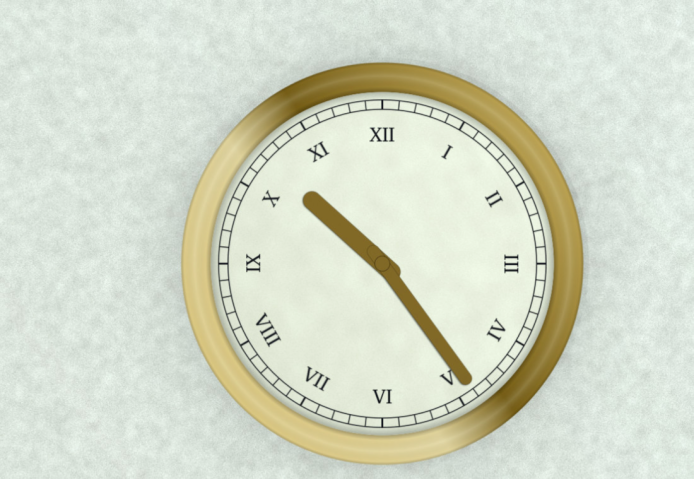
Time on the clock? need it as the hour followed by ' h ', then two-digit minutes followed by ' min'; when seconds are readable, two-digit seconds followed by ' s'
10 h 24 min
